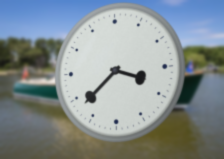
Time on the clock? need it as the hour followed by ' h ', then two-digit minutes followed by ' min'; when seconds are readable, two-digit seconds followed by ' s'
3 h 38 min
